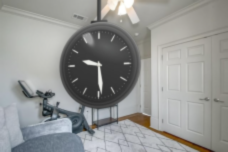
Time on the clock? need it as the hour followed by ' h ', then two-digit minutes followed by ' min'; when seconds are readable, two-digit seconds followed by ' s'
9 h 29 min
